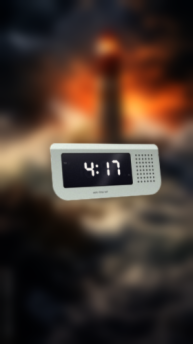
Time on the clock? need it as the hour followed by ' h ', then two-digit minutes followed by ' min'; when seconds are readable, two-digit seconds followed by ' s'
4 h 17 min
